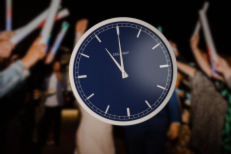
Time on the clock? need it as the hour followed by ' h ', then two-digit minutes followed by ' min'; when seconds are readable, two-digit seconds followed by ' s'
11 h 00 min
